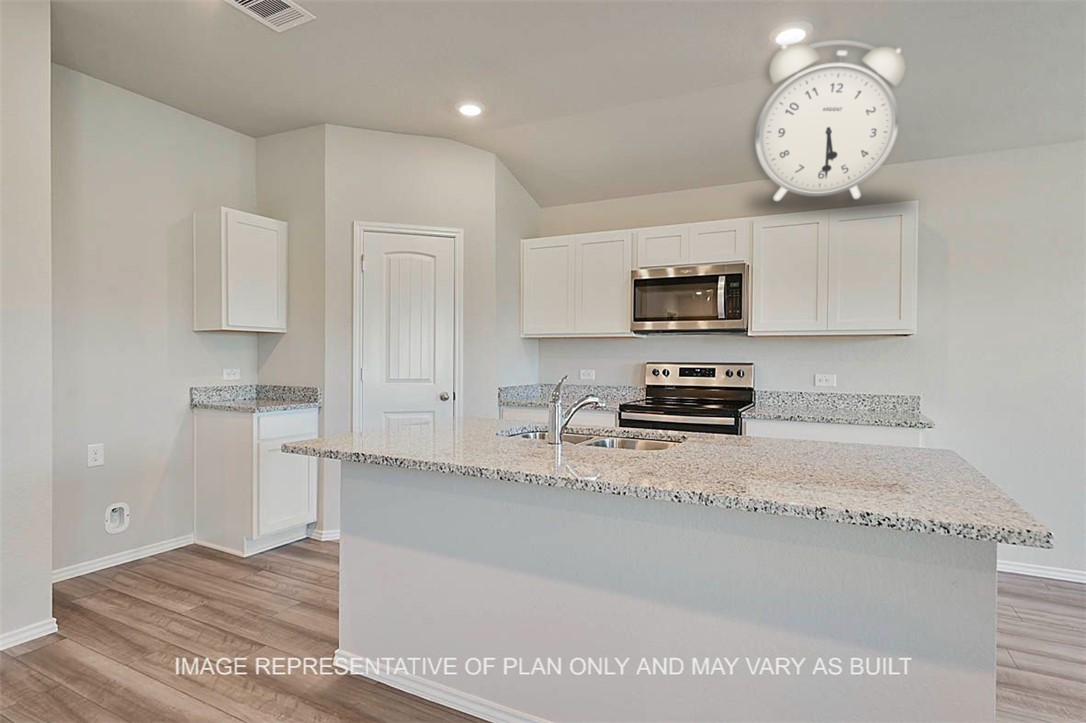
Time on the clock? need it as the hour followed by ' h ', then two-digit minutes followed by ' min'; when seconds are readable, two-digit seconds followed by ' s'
5 h 29 min
